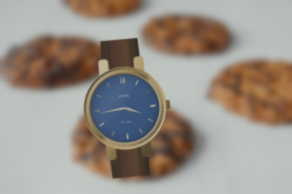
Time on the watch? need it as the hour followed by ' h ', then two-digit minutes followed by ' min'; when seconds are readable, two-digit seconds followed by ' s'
3 h 44 min
